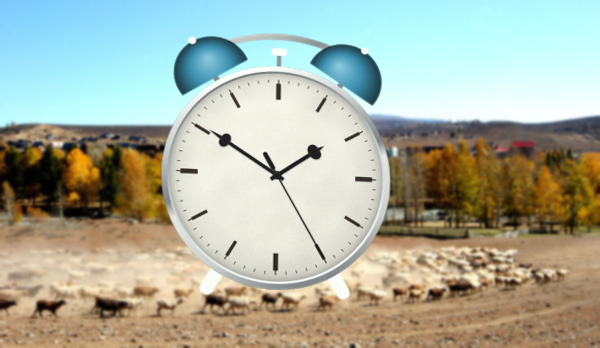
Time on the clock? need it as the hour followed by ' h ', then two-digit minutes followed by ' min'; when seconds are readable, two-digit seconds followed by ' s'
1 h 50 min 25 s
